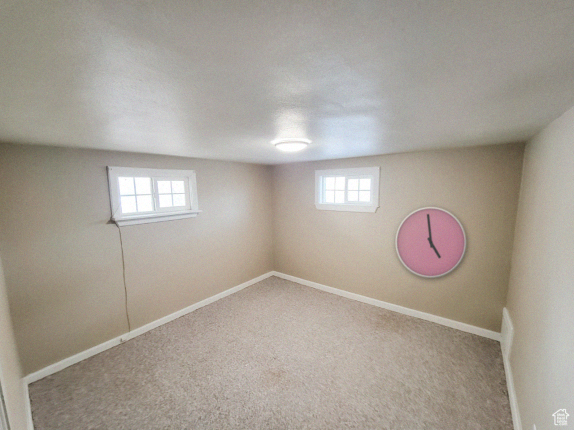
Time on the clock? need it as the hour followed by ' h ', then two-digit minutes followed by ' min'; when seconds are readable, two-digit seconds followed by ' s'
4 h 59 min
